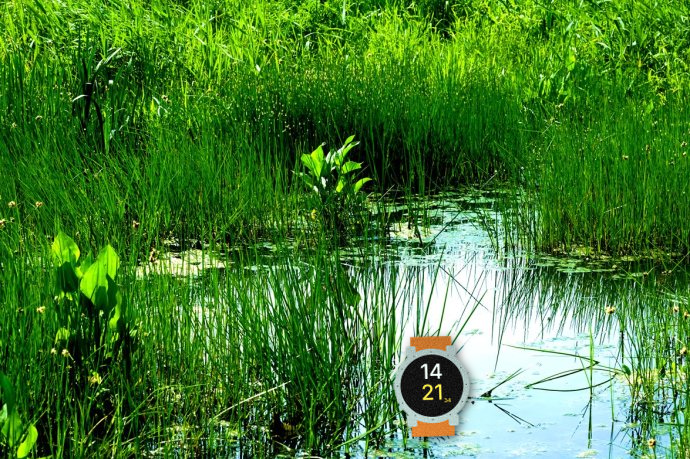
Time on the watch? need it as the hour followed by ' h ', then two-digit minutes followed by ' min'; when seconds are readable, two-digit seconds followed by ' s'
14 h 21 min
